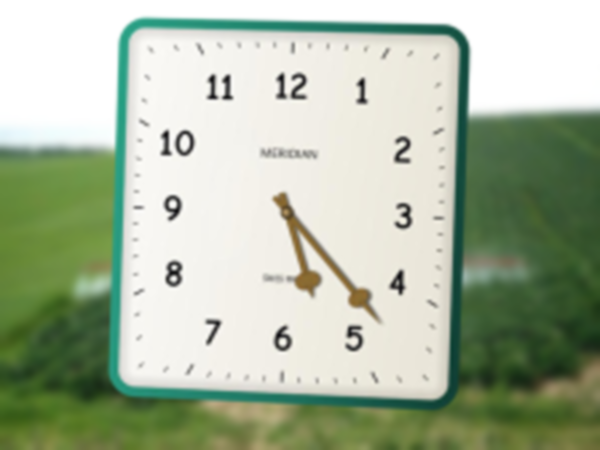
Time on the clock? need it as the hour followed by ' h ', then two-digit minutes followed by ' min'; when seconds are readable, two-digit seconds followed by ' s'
5 h 23 min
